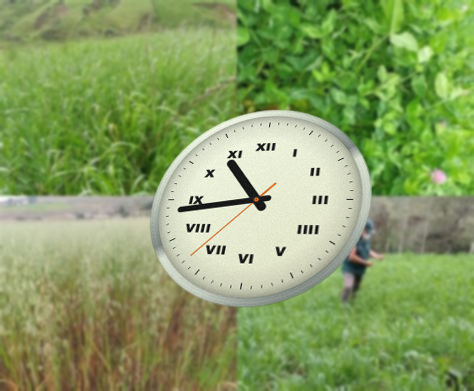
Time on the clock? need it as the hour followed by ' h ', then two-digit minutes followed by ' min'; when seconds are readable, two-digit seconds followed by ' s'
10 h 43 min 37 s
